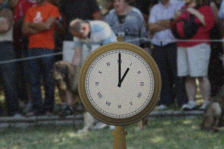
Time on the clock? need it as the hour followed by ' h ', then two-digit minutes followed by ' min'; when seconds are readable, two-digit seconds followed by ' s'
1 h 00 min
